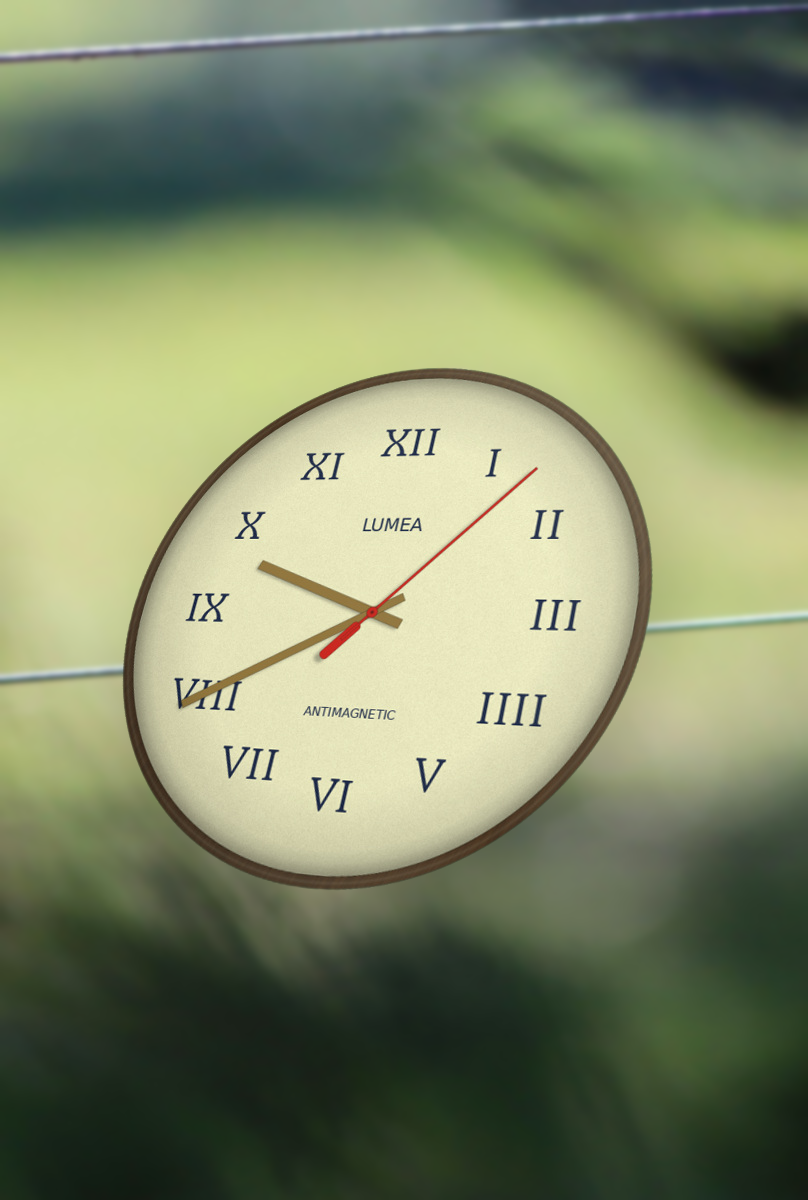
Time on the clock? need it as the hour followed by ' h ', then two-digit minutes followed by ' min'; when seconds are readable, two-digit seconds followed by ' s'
9 h 40 min 07 s
